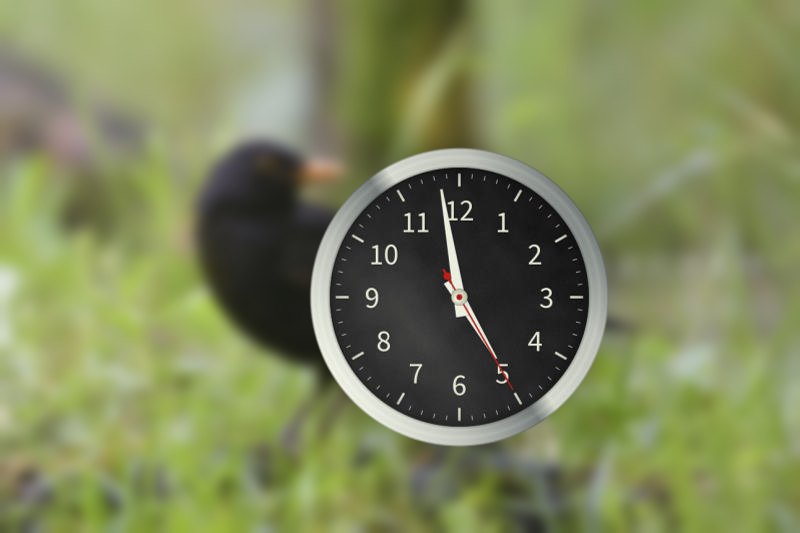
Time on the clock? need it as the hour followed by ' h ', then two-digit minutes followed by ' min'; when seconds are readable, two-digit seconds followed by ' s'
4 h 58 min 25 s
